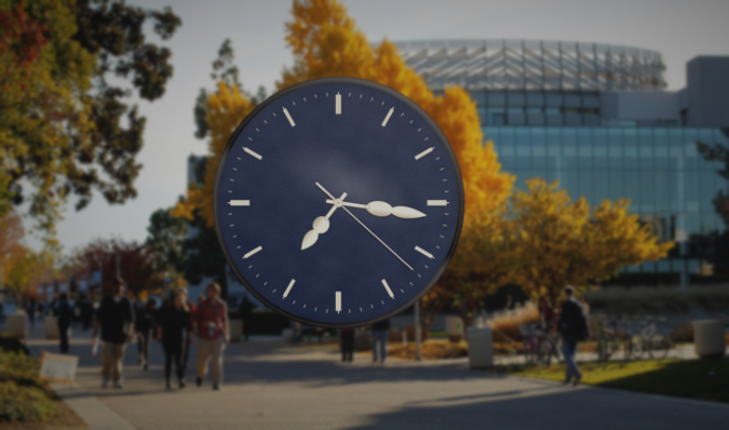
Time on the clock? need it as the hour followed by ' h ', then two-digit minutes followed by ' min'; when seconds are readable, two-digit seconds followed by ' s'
7 h 16 min 22 s
